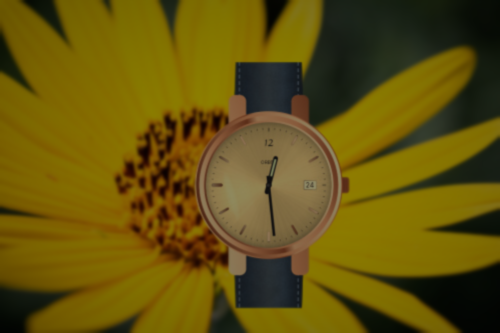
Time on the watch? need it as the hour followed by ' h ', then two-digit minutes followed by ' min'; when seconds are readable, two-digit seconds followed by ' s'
12 h 29 min
